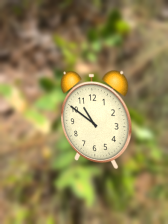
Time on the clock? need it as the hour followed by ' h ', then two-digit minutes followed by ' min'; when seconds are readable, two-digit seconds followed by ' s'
10 h 50 min
